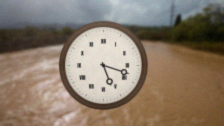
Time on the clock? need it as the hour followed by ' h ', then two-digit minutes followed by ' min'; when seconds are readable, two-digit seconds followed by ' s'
5 h 18 min
